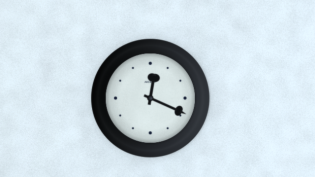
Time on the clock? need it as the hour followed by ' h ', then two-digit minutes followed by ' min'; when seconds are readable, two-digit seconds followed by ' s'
12 h 19 min
